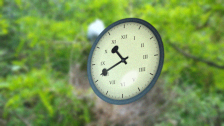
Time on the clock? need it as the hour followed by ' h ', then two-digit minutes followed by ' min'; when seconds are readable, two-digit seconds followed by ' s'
10 h 41 min
